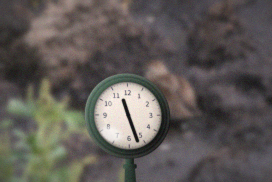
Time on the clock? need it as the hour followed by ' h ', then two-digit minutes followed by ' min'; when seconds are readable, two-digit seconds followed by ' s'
11 h 27 min
